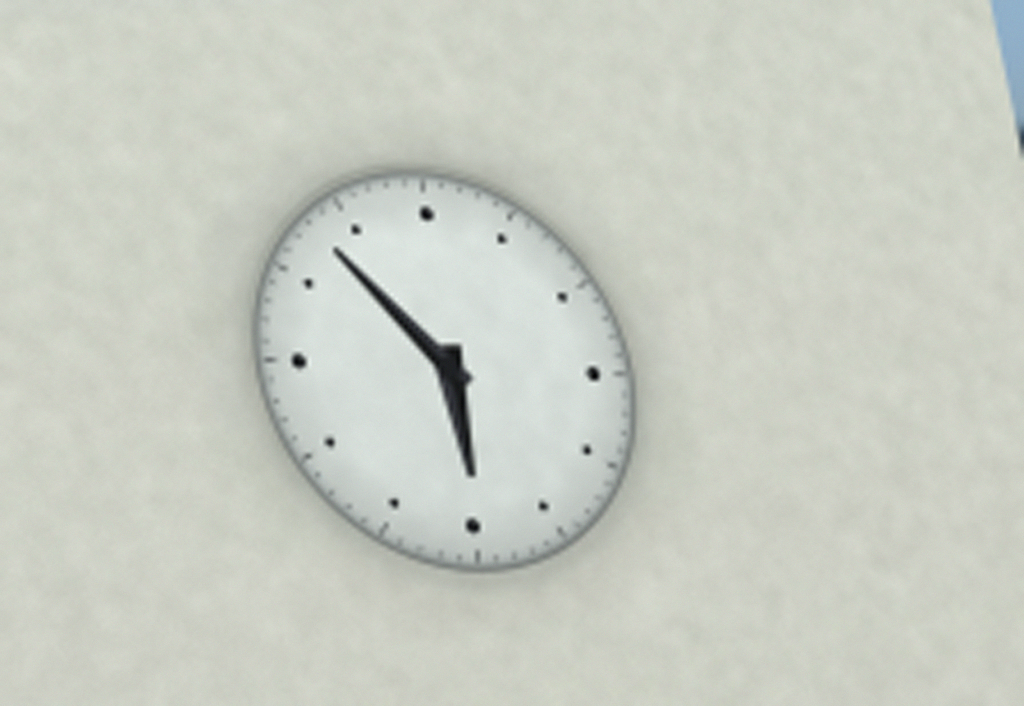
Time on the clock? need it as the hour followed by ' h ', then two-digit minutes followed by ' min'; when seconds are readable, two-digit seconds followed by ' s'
5 h 53 min
